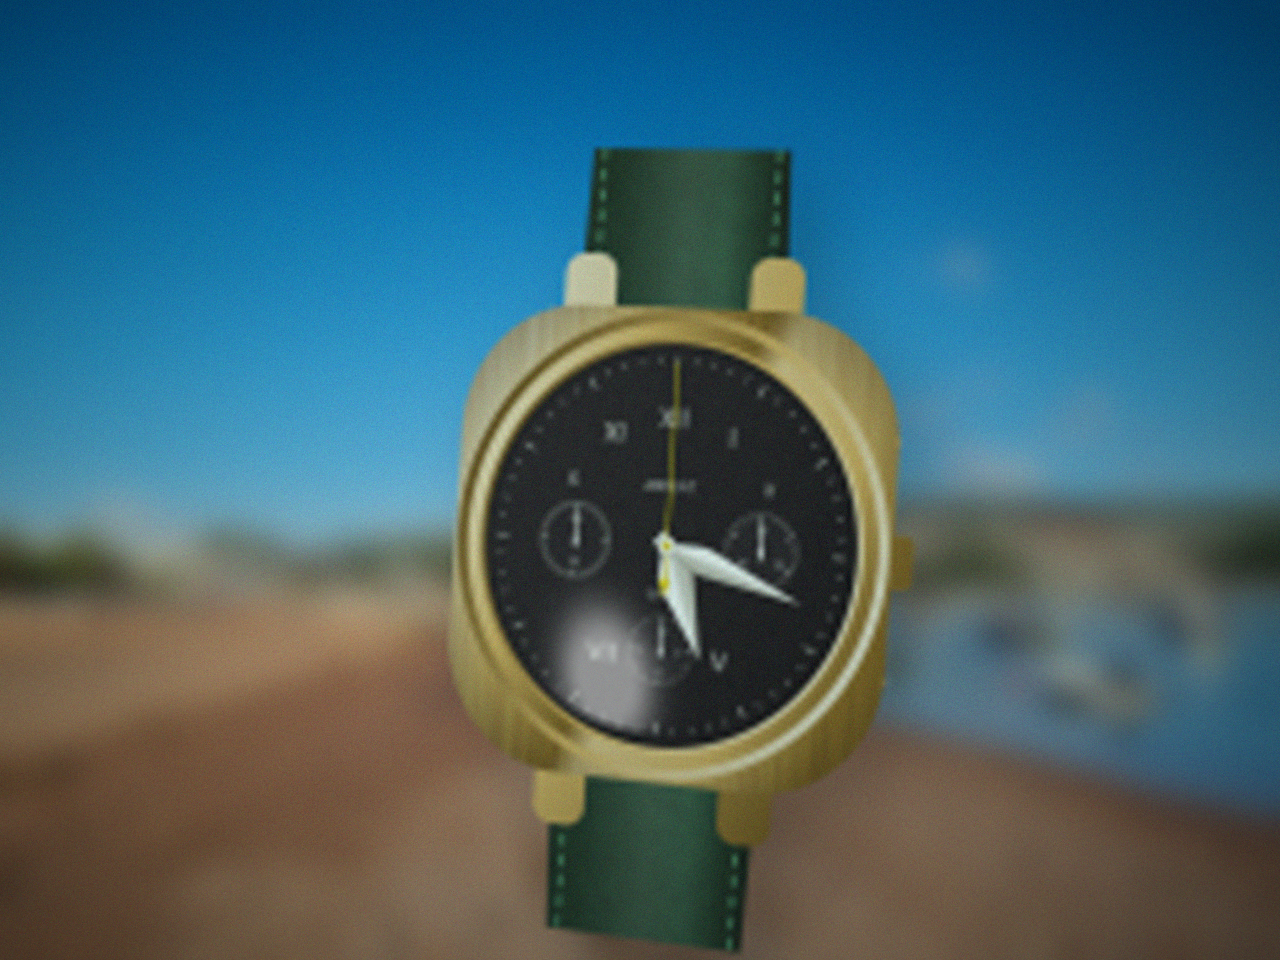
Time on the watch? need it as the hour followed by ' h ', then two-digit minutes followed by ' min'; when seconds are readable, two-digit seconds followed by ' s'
5 h 18 min
